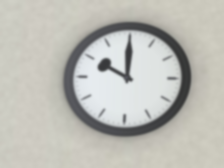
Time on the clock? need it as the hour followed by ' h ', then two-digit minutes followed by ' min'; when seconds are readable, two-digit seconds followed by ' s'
10 h 00 min
